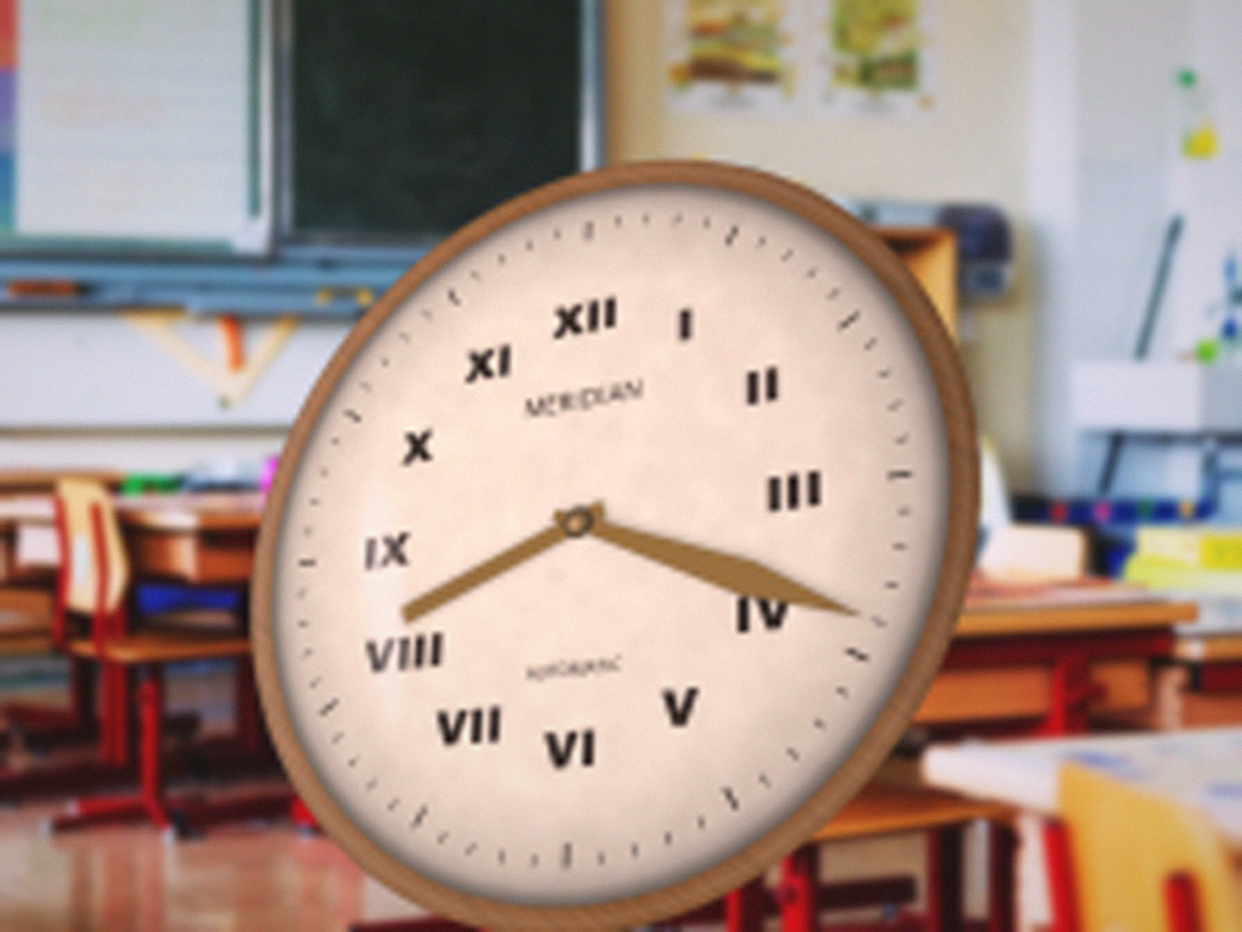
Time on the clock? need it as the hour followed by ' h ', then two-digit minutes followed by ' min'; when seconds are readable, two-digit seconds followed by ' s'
8 h 19 min
